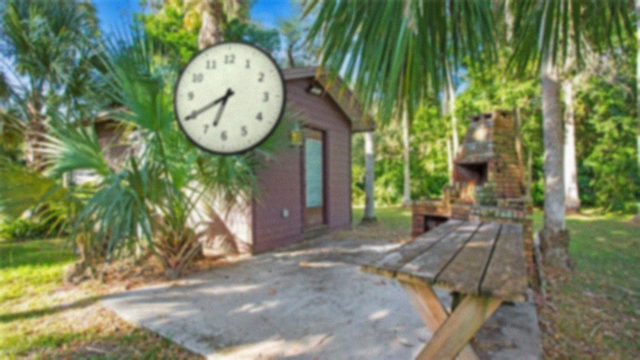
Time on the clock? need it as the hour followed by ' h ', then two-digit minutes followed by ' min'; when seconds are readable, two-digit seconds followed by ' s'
6 h 40 min
